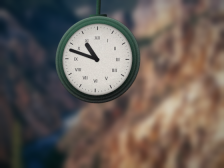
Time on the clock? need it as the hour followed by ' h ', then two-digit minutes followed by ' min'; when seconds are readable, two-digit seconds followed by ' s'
10 h 48 min
